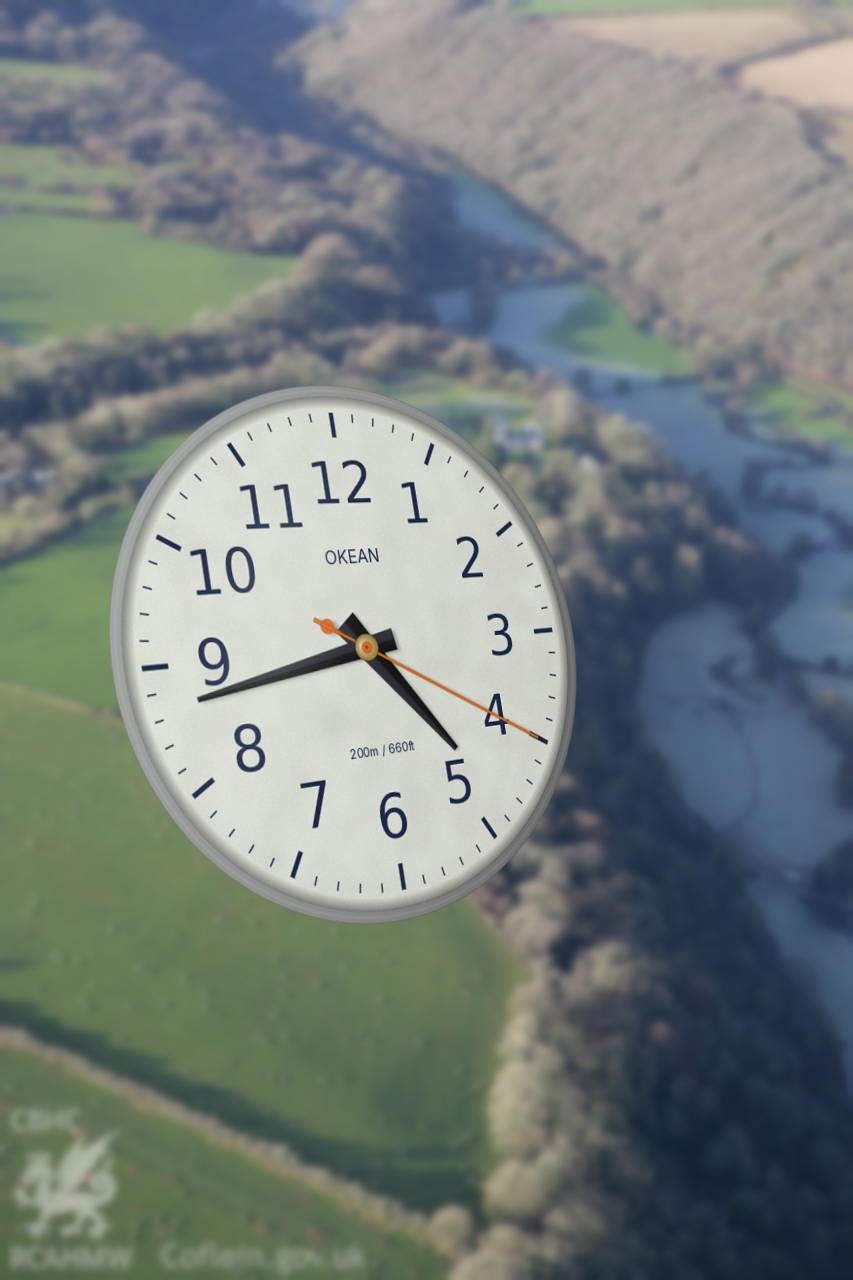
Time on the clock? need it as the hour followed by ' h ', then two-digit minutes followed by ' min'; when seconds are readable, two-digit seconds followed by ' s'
4 h 43 min 20 s
